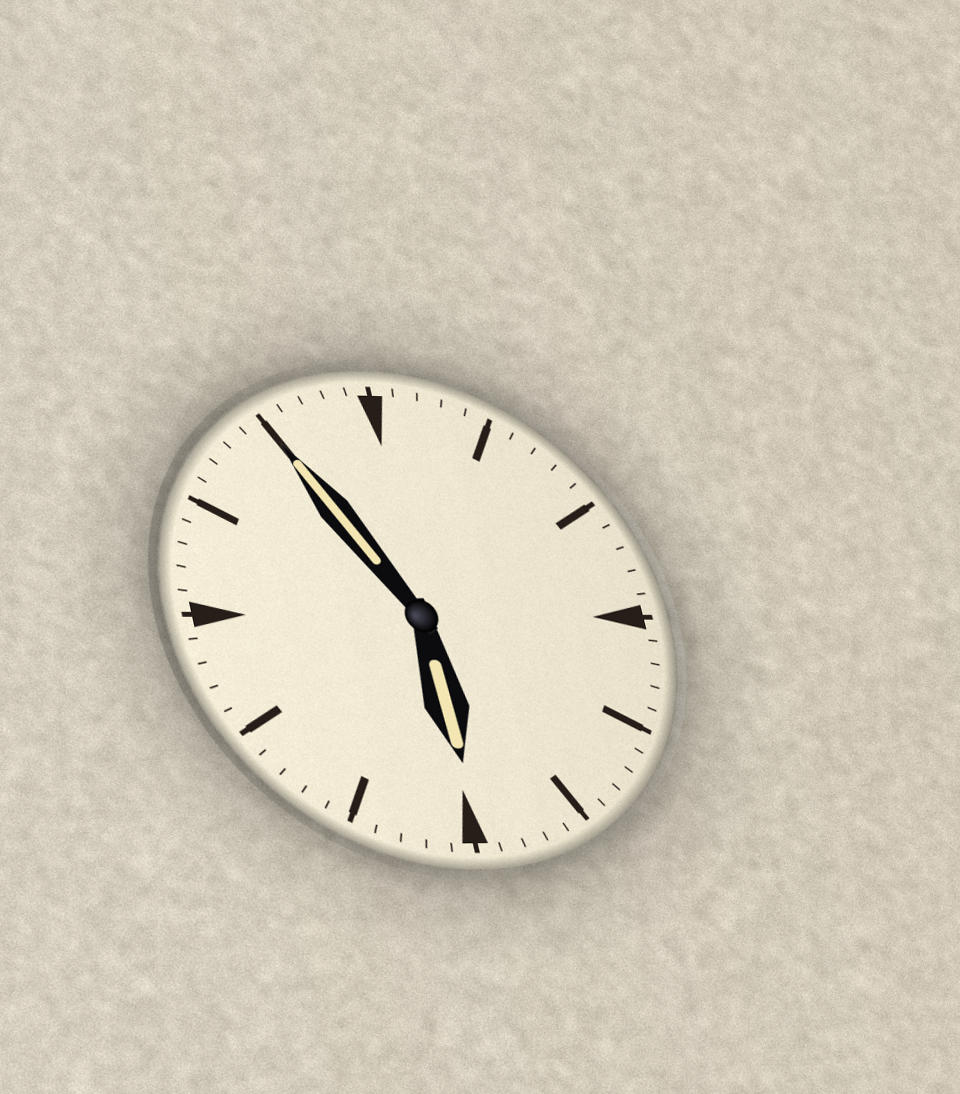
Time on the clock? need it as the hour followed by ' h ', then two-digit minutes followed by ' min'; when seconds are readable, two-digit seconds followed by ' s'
5 h 55 min
